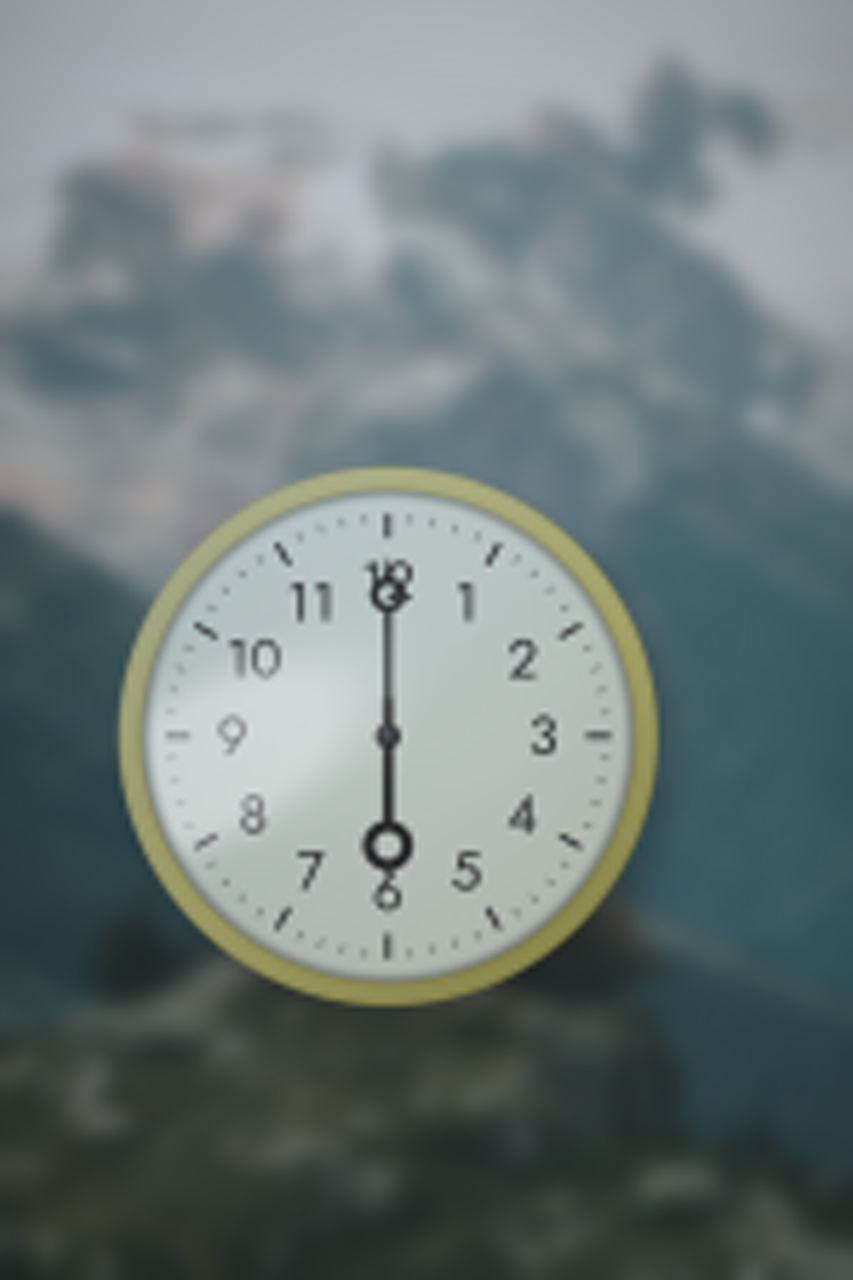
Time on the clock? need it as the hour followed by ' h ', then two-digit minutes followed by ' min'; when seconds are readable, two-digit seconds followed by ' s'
6 h 00 min
